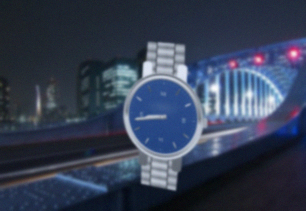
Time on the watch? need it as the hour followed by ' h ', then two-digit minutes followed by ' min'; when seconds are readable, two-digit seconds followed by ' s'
8 h 43 min
